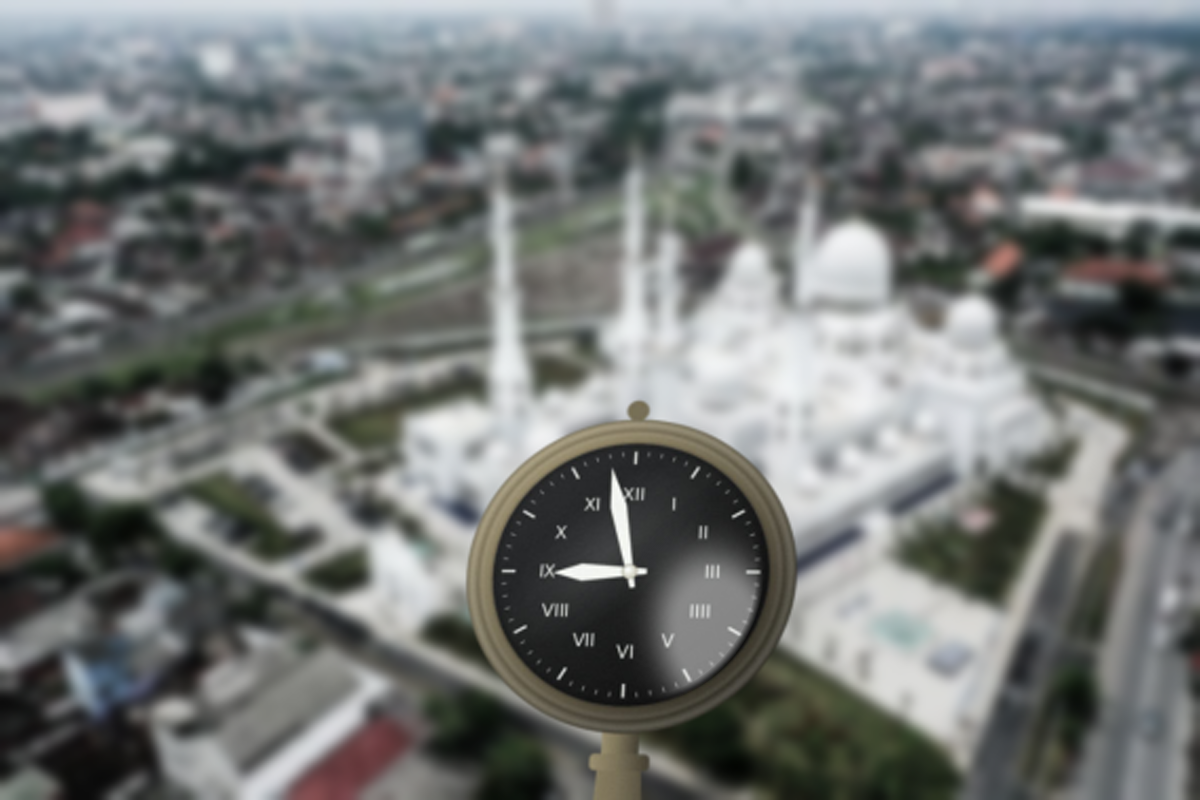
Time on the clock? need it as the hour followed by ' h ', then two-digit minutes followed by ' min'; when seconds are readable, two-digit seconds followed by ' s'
8 h 58 min
